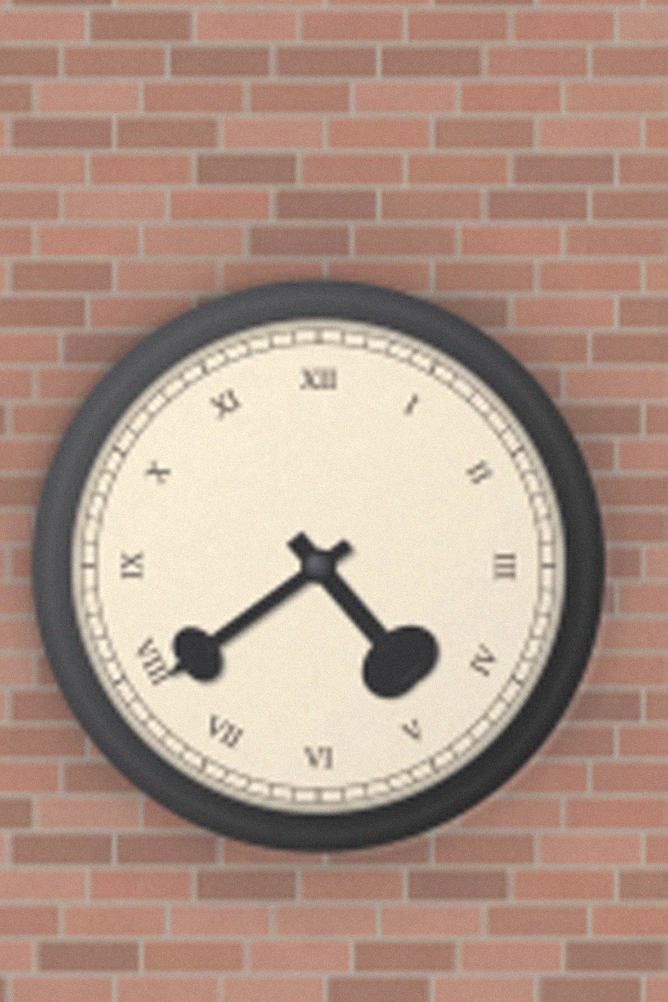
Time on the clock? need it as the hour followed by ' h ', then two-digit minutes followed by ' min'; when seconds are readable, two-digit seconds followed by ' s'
4 h 39 min
